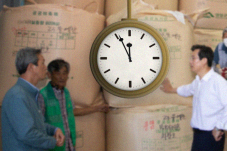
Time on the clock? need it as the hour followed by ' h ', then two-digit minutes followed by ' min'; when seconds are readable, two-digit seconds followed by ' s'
11 h 56 min
